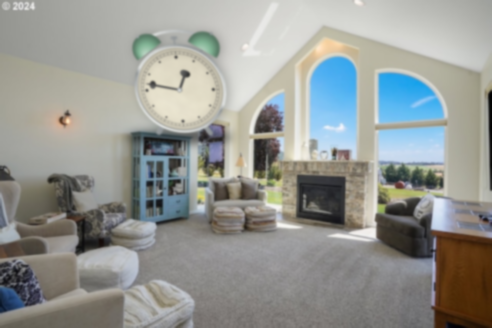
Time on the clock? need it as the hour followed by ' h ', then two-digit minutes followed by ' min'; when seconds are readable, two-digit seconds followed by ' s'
12 h 47 min
